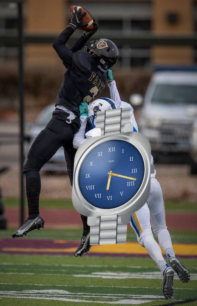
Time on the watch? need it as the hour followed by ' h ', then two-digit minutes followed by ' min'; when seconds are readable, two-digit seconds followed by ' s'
6 h 18 min
